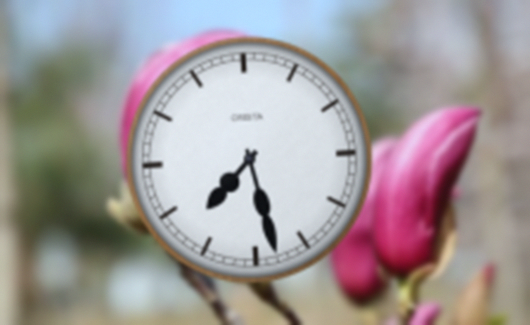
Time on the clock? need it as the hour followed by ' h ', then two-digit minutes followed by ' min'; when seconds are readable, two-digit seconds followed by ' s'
7 h 28 min
